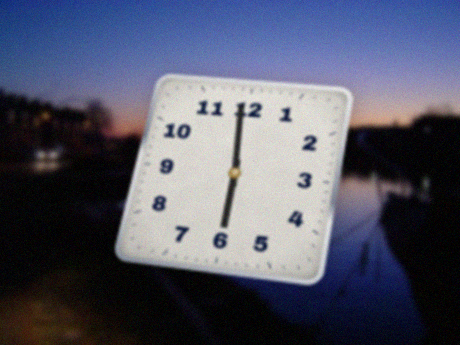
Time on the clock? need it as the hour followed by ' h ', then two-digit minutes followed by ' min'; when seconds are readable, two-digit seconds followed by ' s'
5 h 59 min
